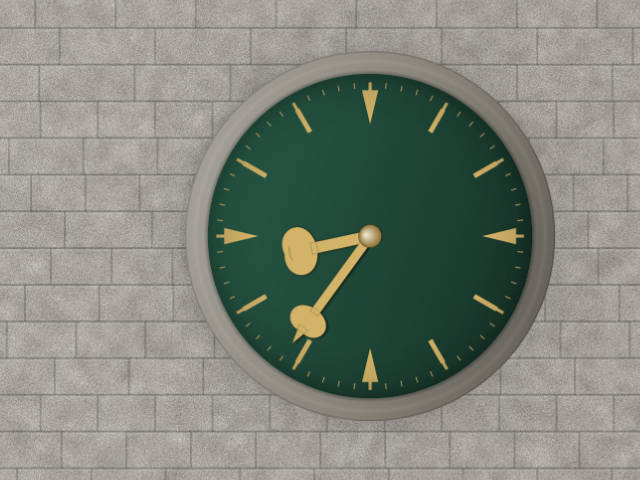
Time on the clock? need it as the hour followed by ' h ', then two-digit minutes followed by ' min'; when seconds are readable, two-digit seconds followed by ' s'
8 h 36 min
